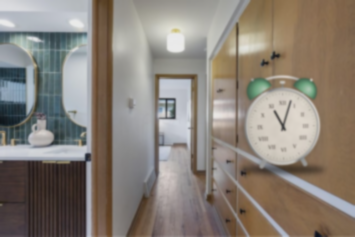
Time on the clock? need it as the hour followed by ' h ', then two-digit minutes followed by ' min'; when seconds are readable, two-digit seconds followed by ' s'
11 h 03 min
